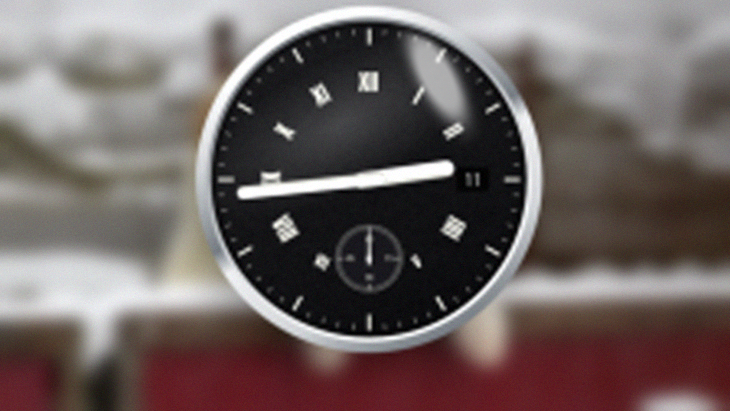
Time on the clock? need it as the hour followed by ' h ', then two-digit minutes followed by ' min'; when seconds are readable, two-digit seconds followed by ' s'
2 h 44 min
